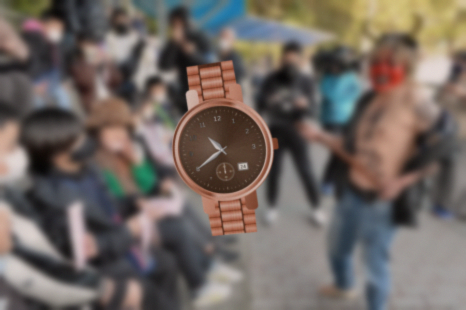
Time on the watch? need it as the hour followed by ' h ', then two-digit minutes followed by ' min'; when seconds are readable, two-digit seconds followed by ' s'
10 h 40 min
